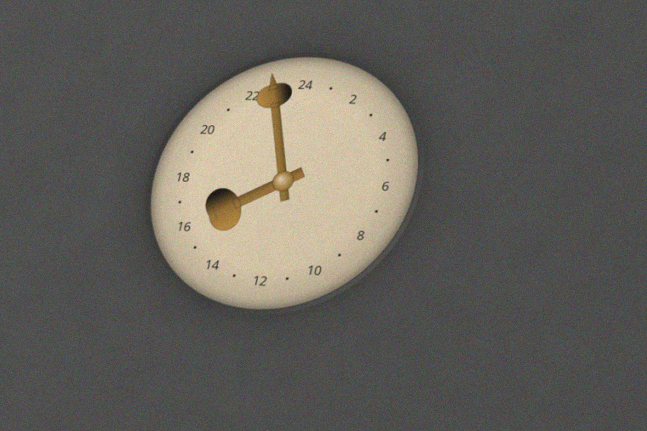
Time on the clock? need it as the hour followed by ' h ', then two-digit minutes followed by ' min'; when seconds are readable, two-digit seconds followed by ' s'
15 h 57 min
